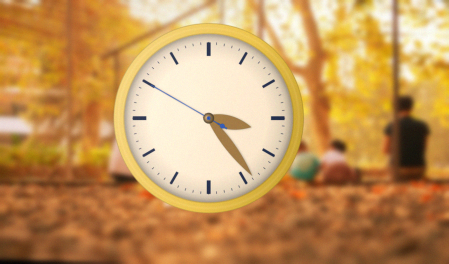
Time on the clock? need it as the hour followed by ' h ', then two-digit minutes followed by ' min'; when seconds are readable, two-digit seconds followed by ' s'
3 h 23 min 50 s
